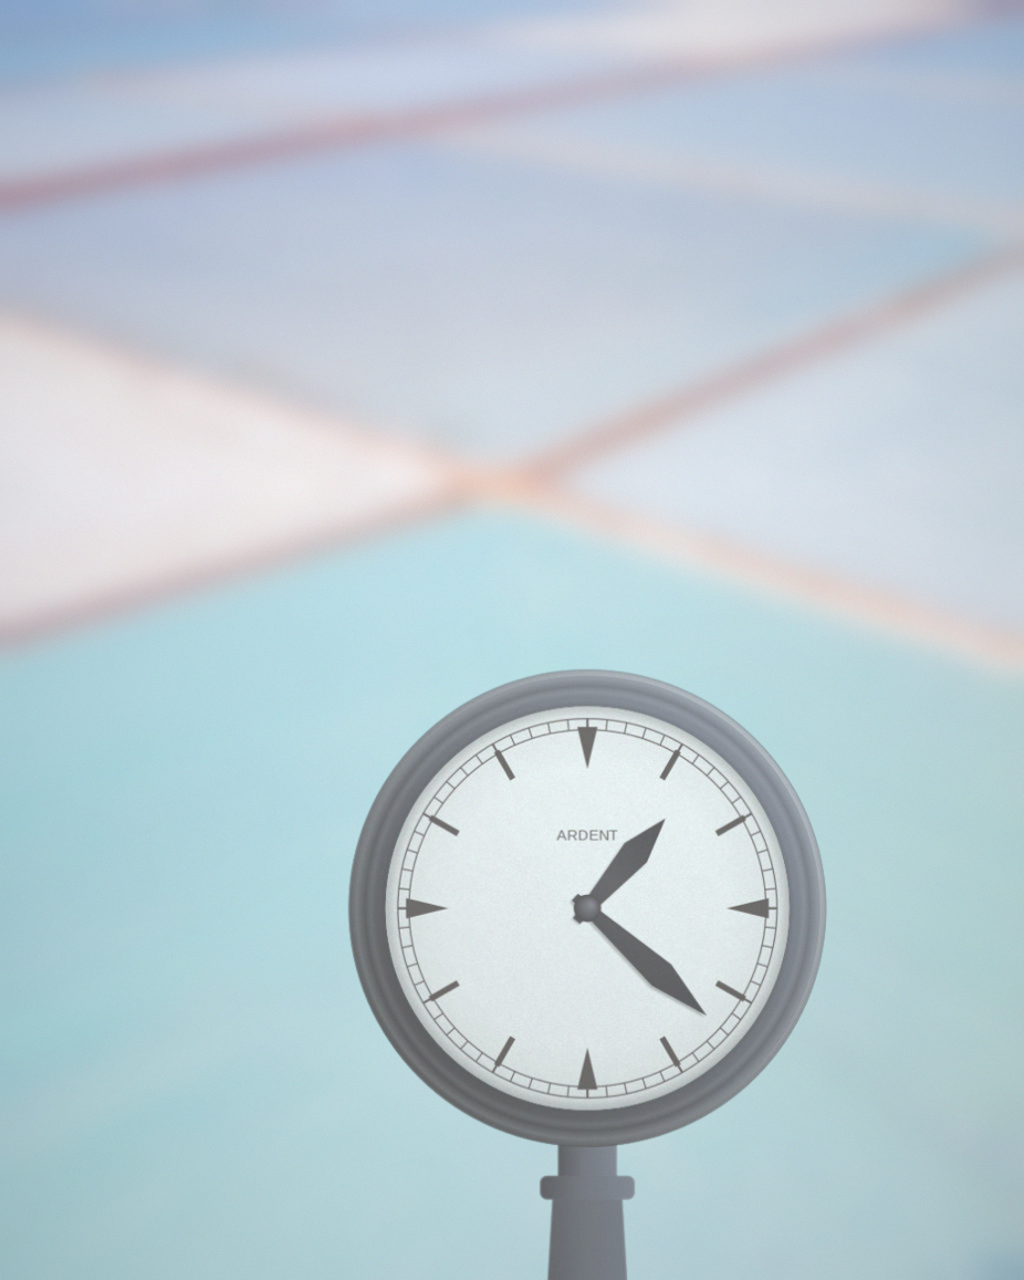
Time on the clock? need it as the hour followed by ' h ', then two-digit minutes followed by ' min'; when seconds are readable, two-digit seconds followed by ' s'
1 h 22 min
